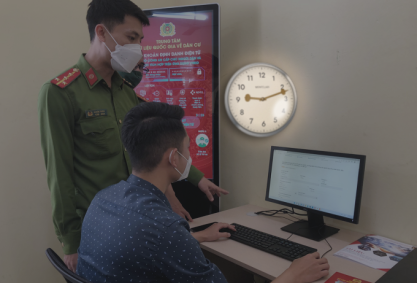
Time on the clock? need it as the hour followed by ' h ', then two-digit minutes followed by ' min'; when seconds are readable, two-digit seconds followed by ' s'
9 h 12 min
